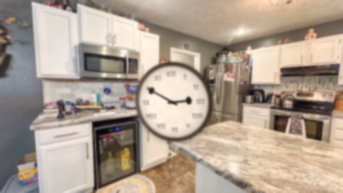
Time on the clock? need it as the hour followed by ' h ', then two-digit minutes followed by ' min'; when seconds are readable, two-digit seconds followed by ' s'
2 h 50 min
